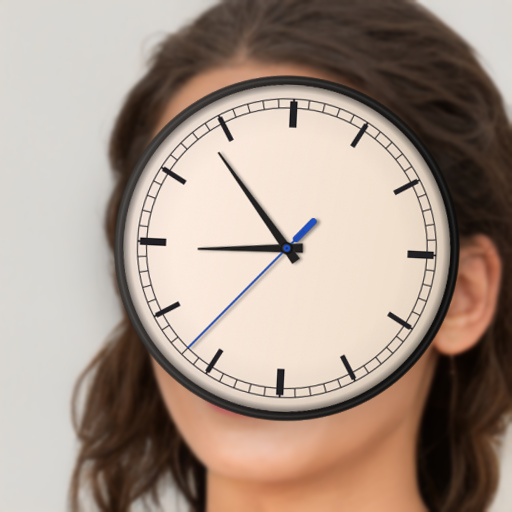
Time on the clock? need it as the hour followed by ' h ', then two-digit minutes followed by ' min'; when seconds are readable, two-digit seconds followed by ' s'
8 h 53 min 37 s
